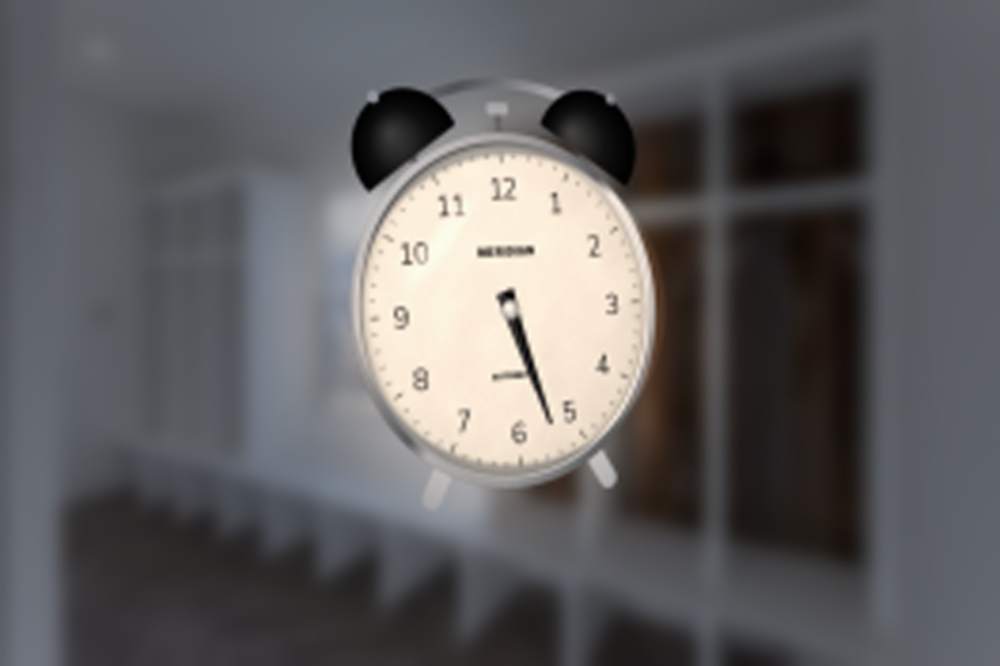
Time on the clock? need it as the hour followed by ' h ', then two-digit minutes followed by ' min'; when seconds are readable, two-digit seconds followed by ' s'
5 h 27 min
